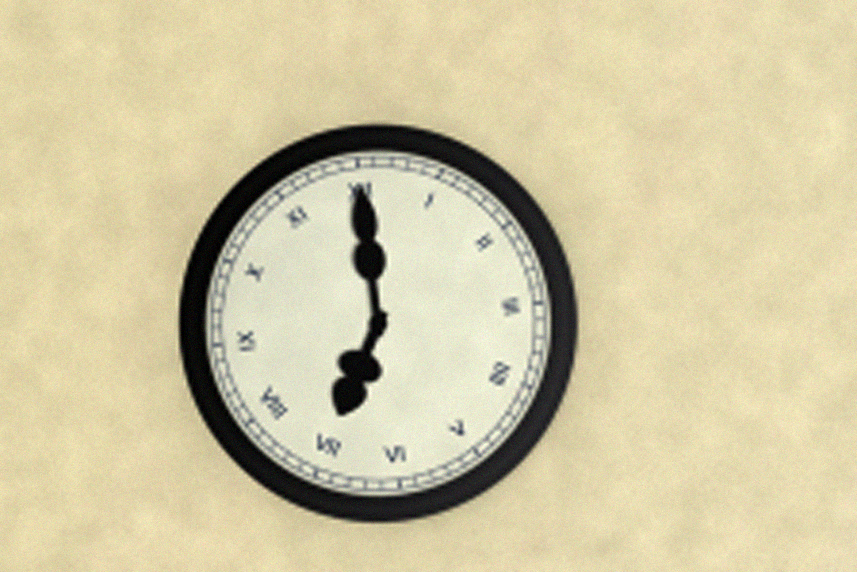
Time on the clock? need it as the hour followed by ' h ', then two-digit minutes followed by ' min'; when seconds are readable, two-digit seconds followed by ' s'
7 h 00 min
